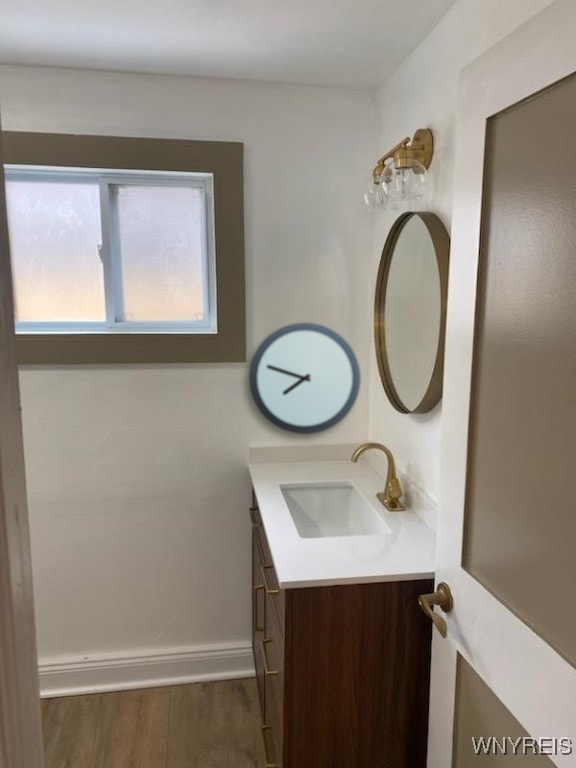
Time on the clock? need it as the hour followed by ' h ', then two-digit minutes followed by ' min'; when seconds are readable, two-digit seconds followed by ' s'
7 h 48 min
